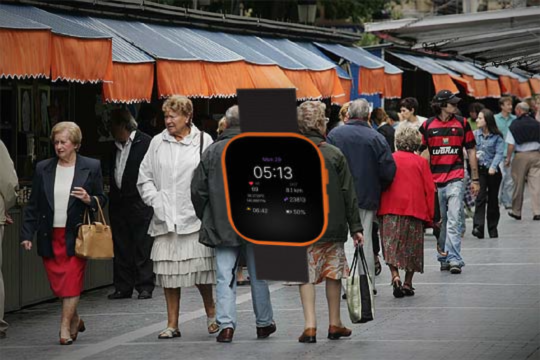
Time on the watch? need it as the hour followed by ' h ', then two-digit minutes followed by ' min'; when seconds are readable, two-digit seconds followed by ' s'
5 h 13 min
